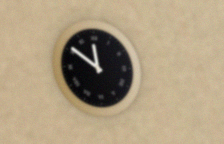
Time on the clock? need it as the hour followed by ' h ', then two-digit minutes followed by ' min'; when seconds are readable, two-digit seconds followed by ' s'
11 h 51 min
